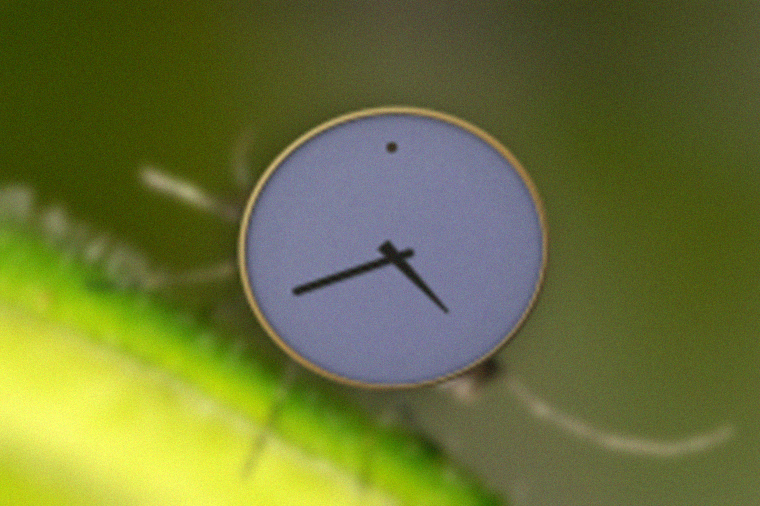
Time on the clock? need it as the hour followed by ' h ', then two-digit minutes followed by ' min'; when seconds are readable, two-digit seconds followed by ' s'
4 h 42 min
